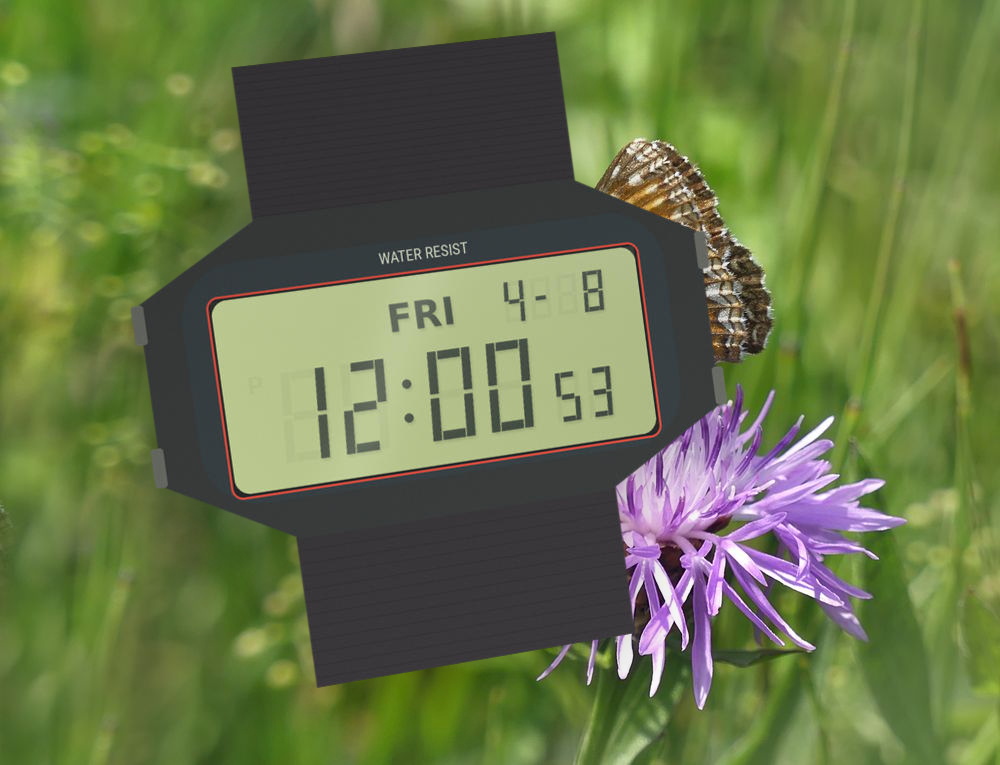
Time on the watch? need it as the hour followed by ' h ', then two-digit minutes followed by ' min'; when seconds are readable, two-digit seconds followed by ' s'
12 h 00 min 53 s
